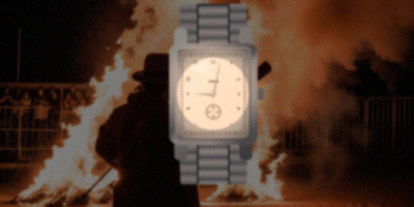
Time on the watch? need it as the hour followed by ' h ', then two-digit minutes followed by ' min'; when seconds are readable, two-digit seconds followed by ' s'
9 h 02 min
